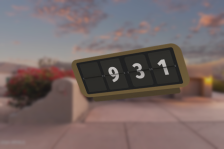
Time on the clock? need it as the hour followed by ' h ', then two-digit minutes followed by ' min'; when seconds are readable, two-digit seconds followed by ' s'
9 h 31 min
